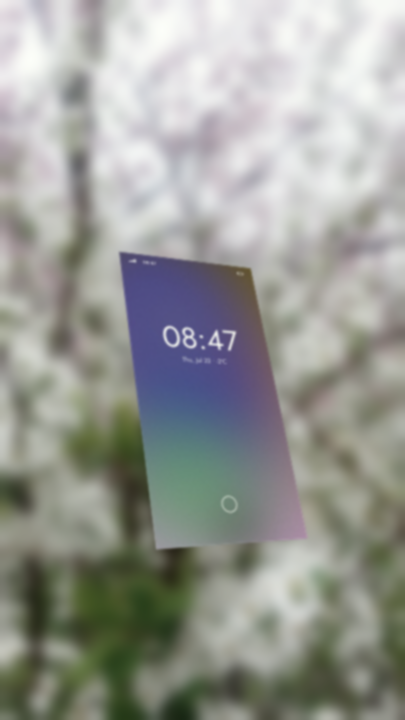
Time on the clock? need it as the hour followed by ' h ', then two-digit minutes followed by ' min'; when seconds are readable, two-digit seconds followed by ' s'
8 h 47 min
